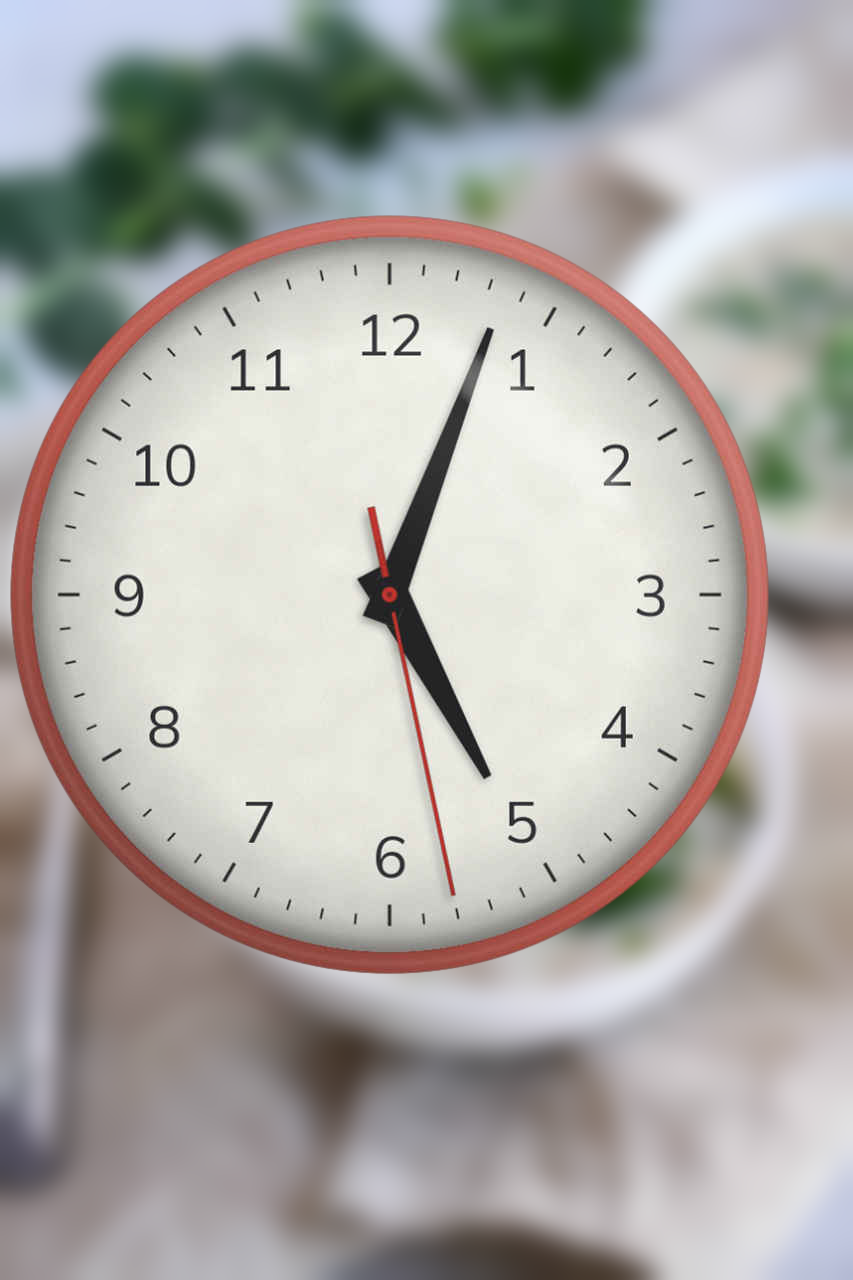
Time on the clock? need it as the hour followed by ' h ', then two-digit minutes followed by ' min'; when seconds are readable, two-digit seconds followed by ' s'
5 h 03 min 28 s
